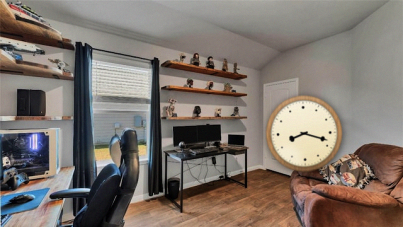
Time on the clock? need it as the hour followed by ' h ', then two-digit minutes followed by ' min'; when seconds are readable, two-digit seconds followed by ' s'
8 h 18 min
